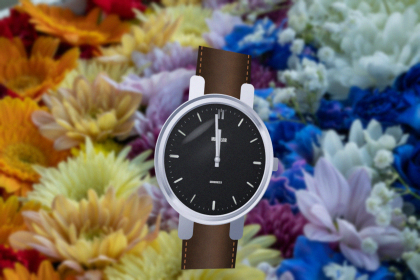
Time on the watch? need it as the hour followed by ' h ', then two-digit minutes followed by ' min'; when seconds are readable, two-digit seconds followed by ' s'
11 h 59 min
